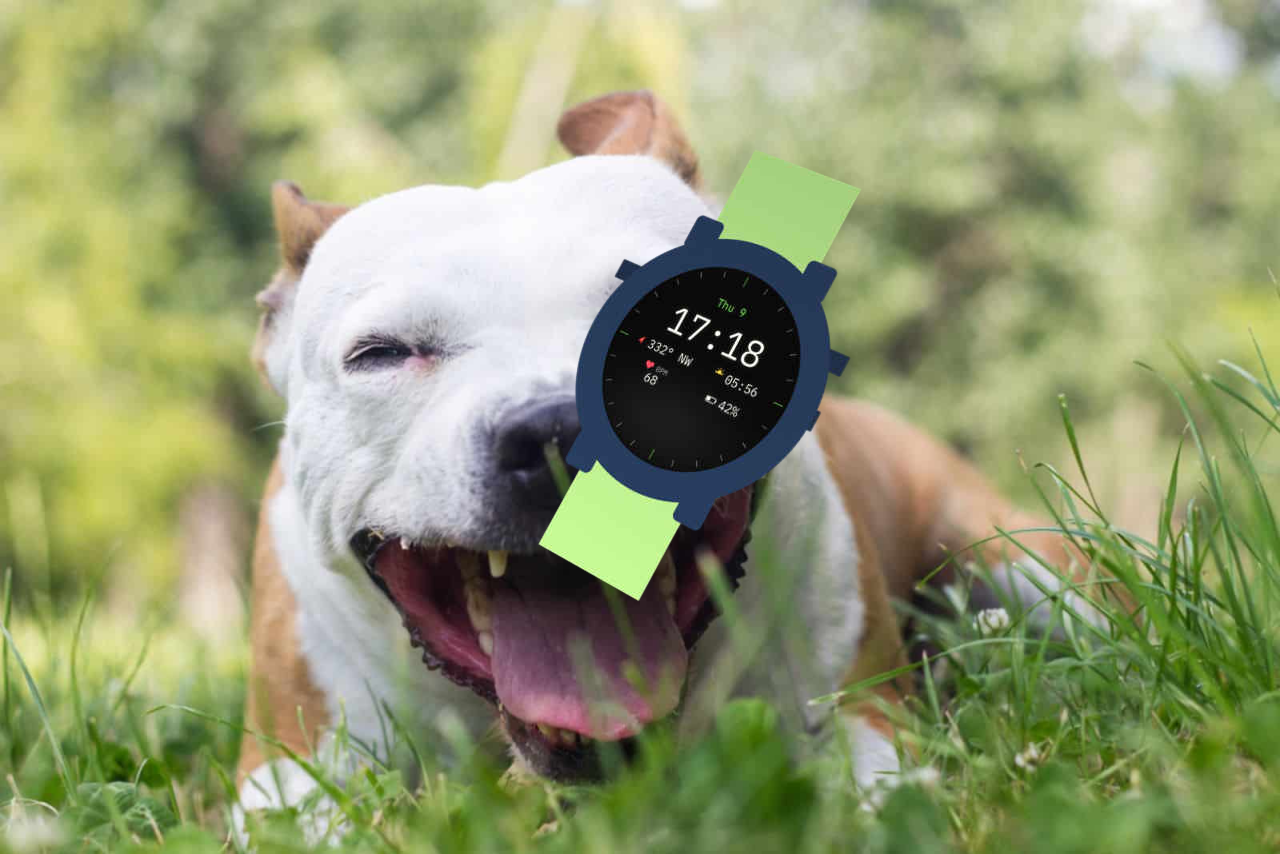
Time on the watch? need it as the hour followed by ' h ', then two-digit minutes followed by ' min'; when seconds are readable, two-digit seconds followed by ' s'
17 h 18 min
